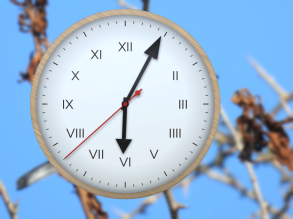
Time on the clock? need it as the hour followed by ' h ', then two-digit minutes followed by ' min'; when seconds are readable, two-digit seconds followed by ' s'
6 h 04 min 38 s
